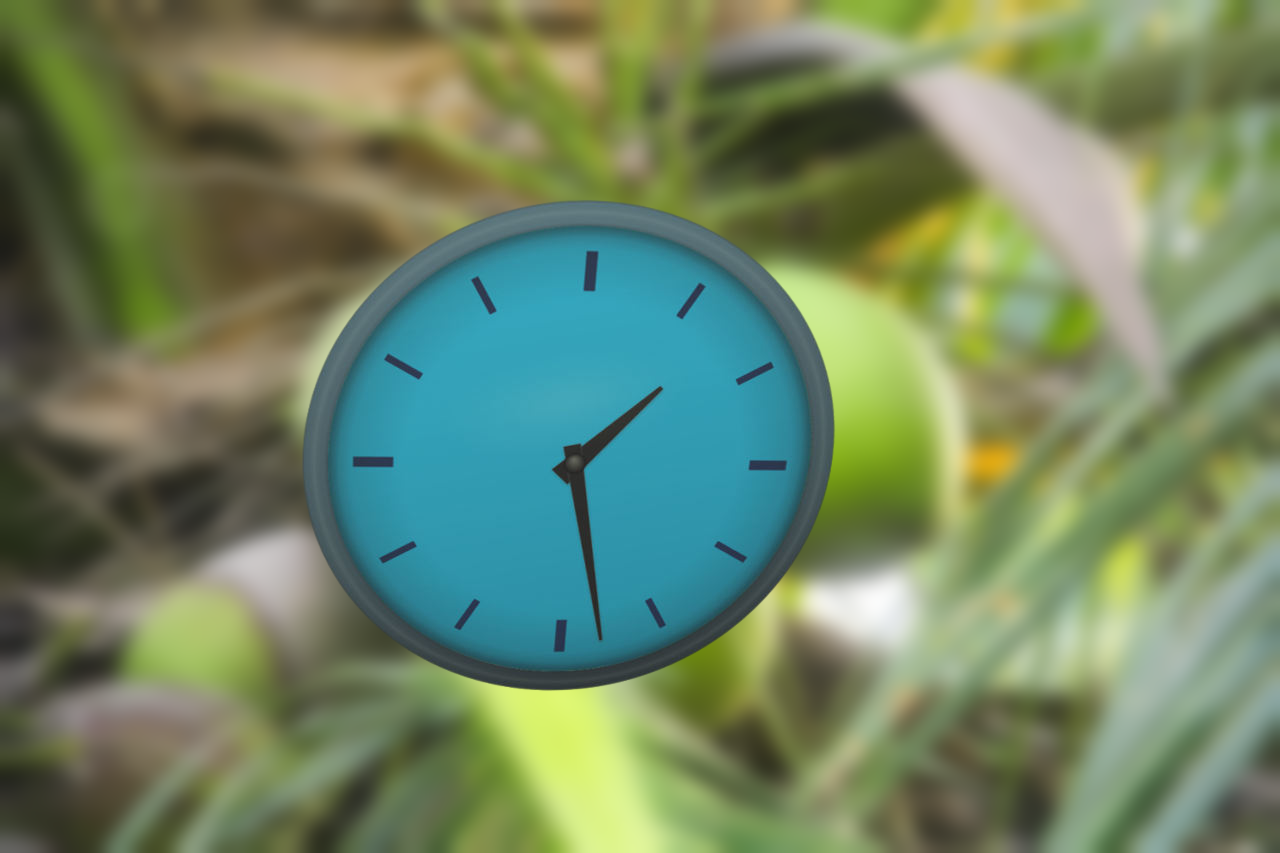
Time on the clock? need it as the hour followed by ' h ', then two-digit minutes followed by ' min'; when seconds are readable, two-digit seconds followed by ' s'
1 h 28 min
